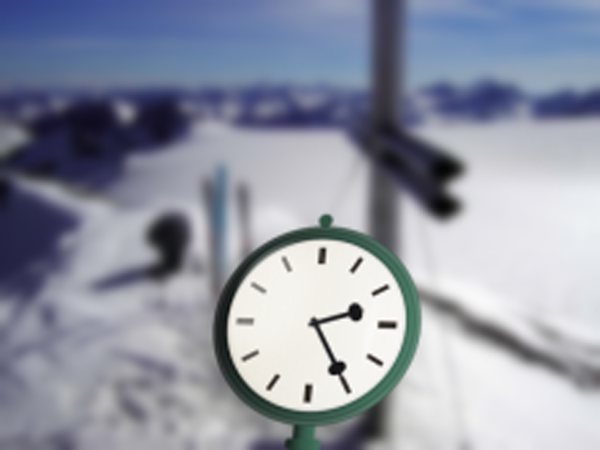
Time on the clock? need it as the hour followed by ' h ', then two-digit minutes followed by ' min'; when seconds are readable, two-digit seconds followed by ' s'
2 h 25 min
